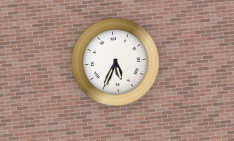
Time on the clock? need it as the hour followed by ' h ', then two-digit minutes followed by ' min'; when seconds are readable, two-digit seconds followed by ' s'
5 h 35 min
